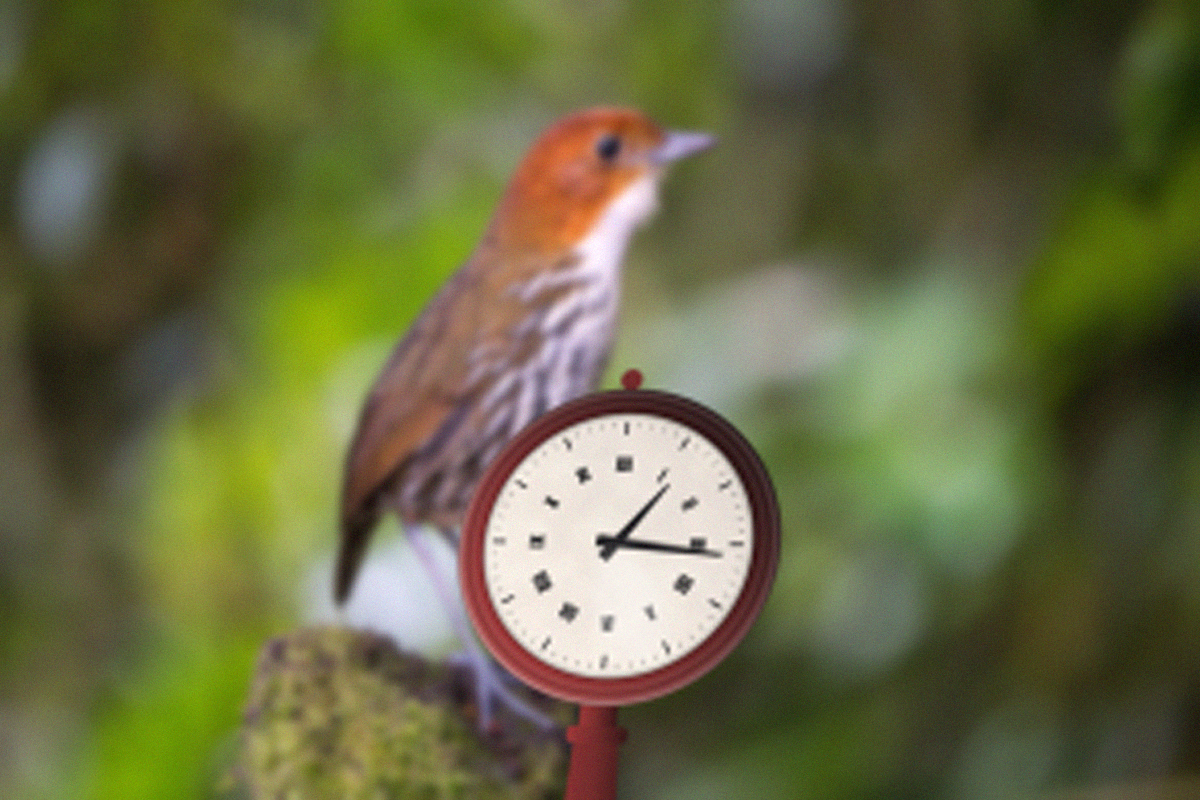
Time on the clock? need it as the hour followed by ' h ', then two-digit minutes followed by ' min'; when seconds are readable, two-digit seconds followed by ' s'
1 h 16 min
